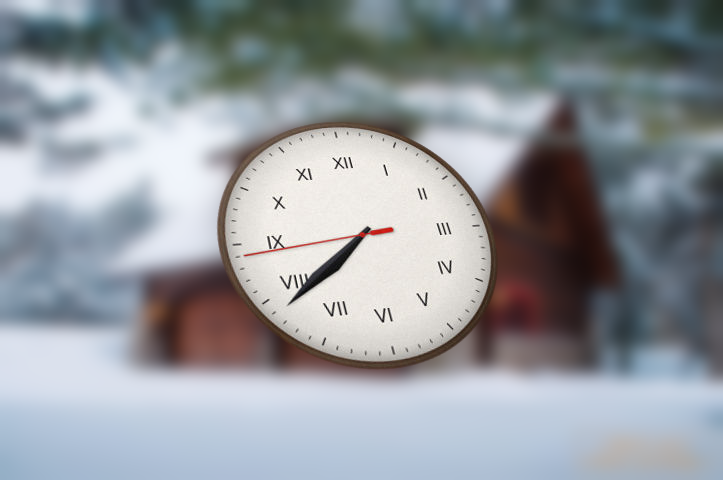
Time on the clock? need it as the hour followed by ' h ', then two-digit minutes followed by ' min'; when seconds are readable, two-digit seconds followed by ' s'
7 h 38 min 44 s
